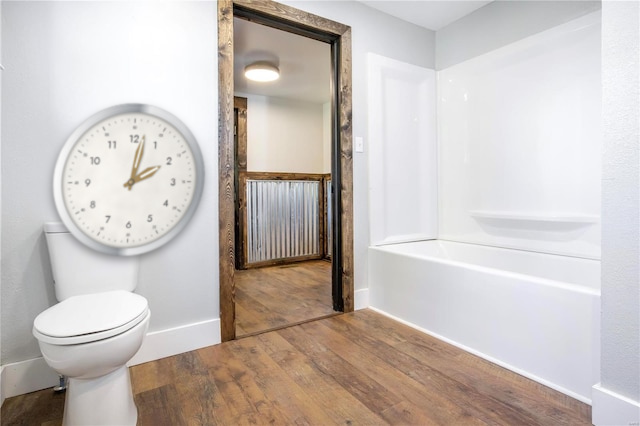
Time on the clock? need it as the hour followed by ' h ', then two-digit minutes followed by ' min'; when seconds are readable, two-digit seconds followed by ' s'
2 h 02 min
